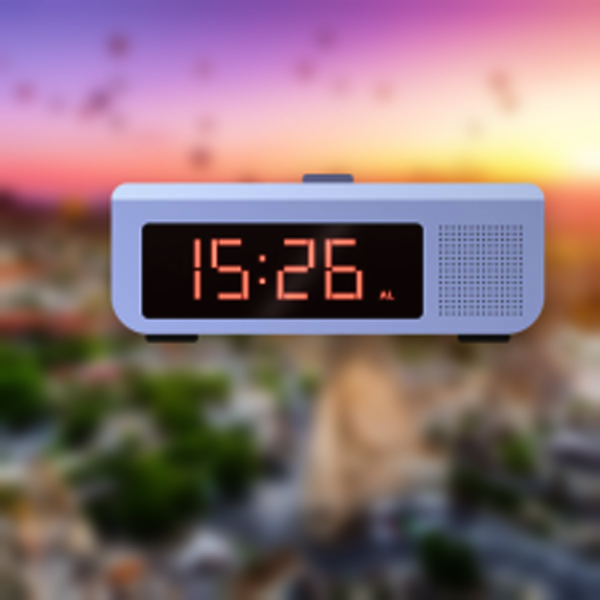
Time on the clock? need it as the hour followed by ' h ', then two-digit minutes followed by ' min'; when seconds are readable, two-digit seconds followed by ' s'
15 h 26 min
